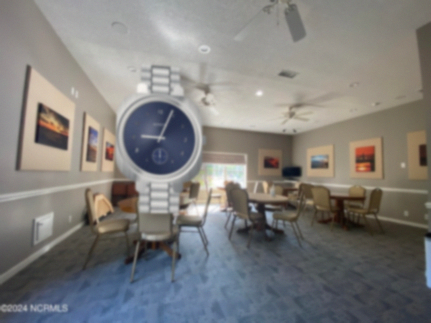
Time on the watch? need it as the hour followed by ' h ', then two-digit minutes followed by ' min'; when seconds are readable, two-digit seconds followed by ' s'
9 h 04 min
